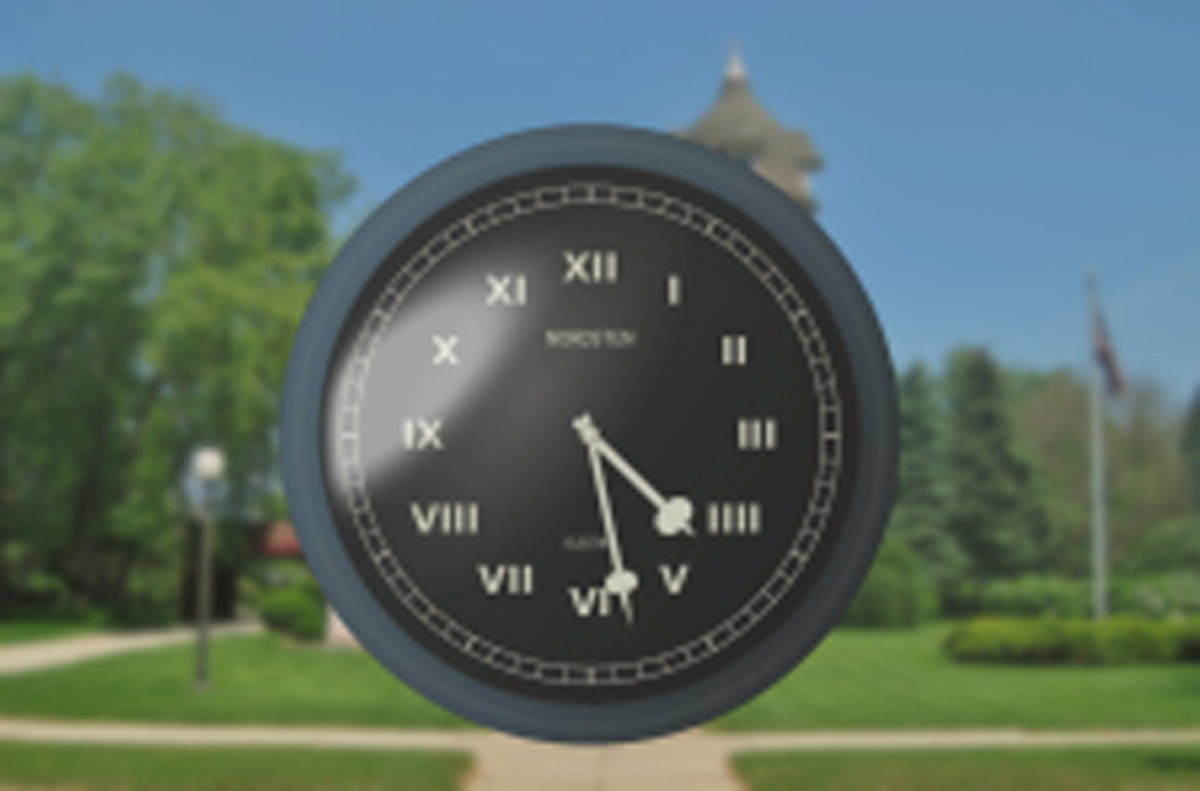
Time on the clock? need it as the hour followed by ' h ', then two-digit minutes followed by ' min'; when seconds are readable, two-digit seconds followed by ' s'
4 h 28 min
